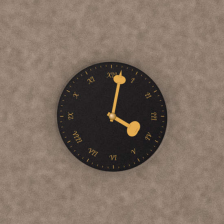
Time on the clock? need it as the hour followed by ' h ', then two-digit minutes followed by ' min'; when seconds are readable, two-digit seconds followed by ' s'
4 h 02 min
